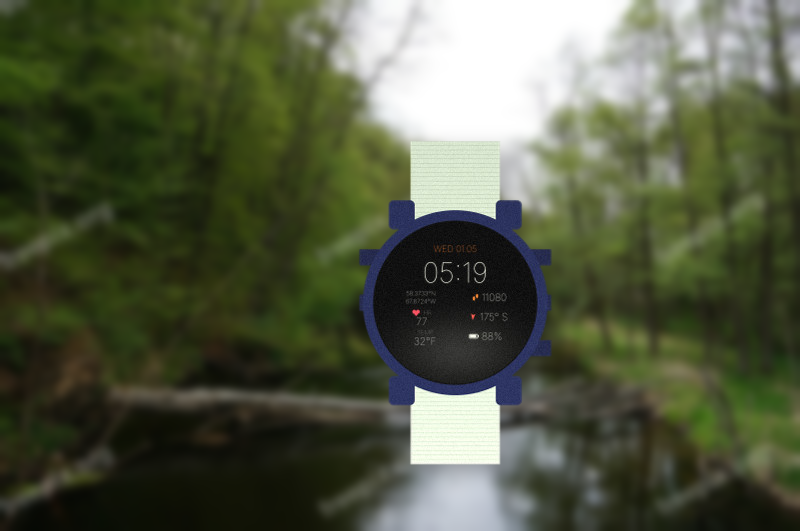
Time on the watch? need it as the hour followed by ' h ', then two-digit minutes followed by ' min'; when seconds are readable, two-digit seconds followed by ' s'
5 h 19 min
